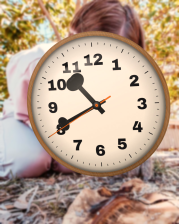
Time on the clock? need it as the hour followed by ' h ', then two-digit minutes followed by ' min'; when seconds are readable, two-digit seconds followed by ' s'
10 h 40 min 40 s
